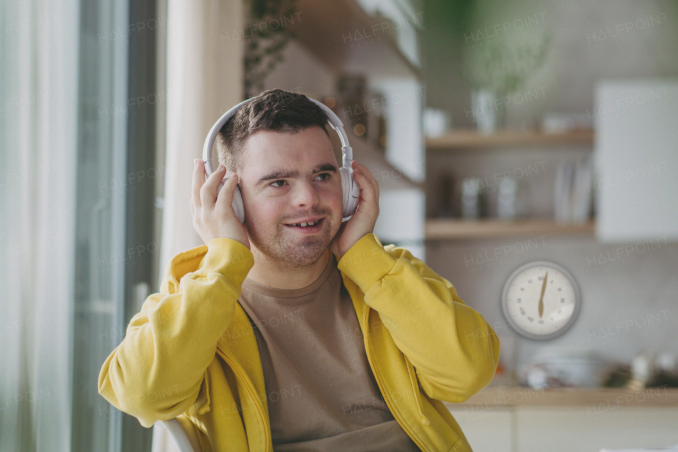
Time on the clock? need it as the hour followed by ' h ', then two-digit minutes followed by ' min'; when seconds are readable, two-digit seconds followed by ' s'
6 h 02 min
